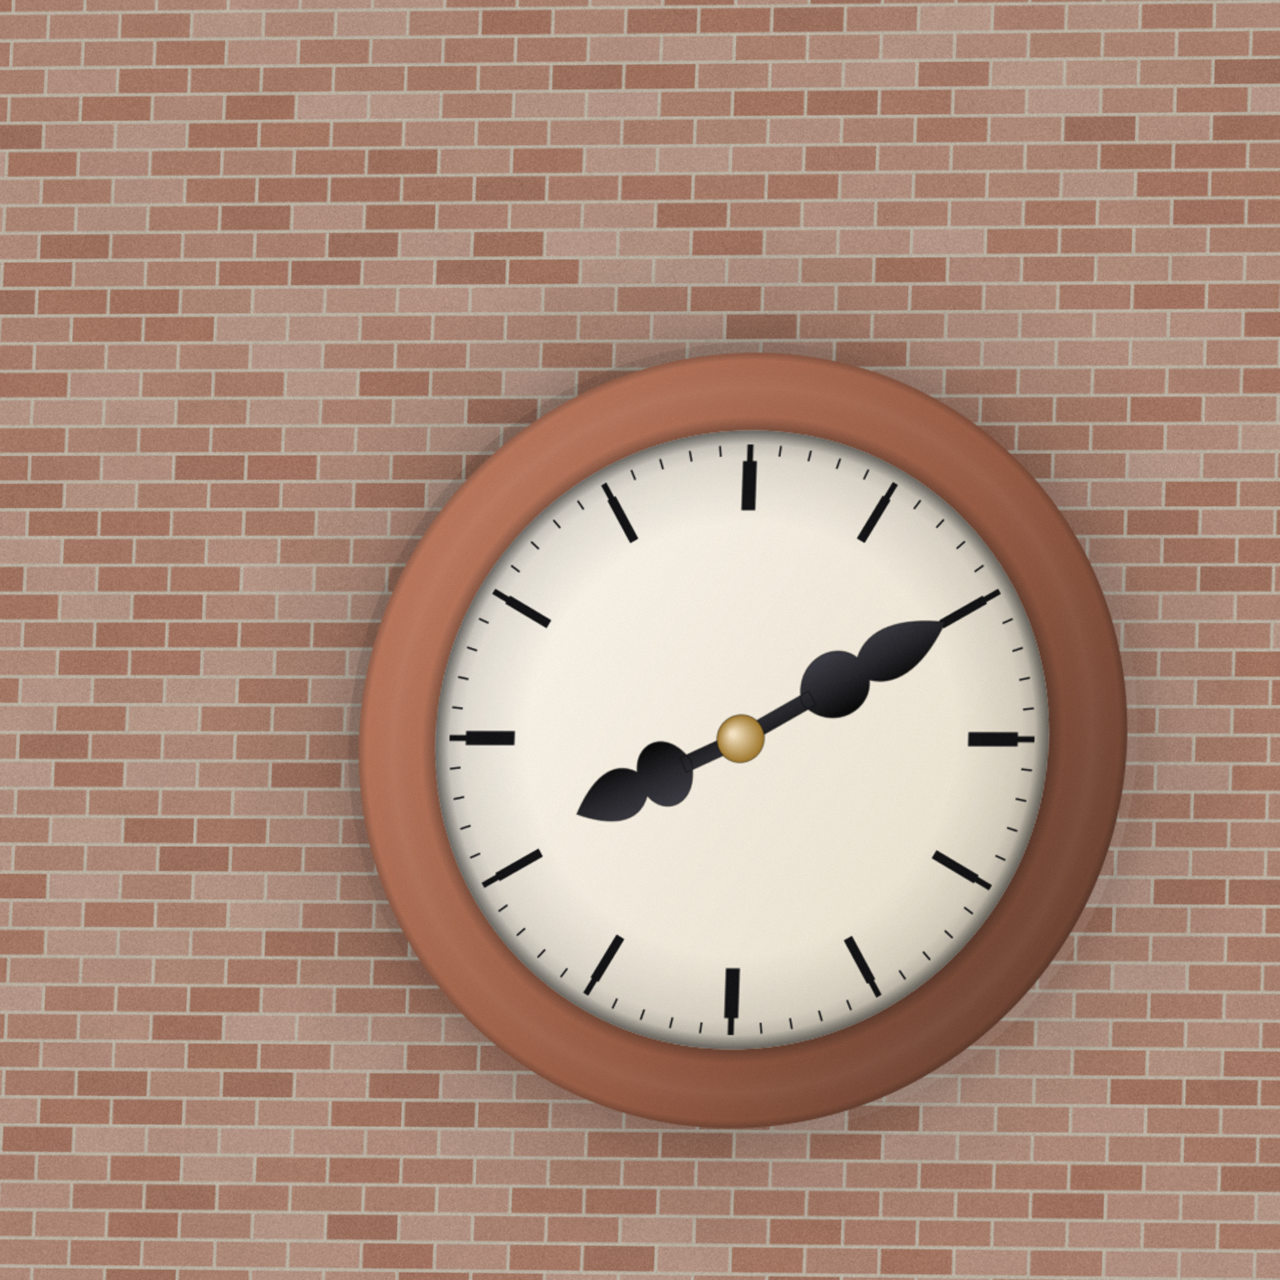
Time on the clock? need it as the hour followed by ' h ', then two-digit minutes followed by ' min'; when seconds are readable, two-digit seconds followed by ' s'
8 h 10 min
